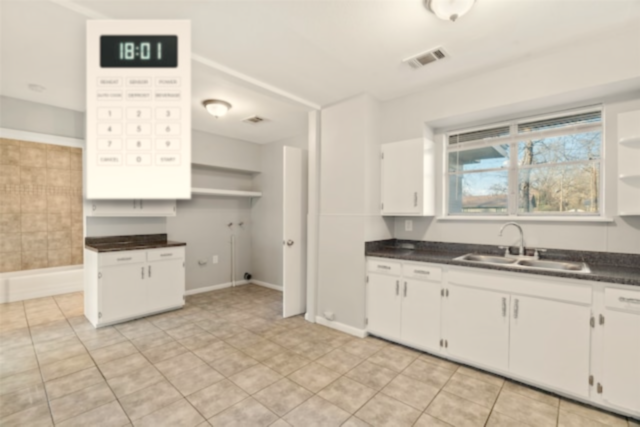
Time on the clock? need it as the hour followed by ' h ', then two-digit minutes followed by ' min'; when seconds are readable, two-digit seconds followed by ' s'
18 h 01 min
